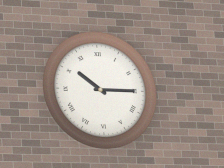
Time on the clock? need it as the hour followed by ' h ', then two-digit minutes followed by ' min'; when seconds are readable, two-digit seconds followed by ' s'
10 h 15 min
